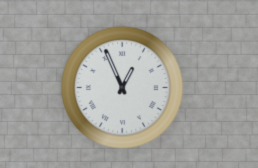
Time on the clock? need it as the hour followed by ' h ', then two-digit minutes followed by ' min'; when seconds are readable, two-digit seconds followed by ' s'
12 h 56 min
